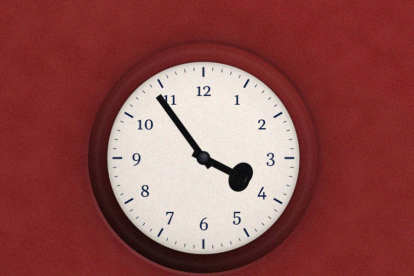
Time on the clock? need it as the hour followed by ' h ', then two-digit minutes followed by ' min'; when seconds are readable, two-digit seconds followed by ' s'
3 h 54 min
